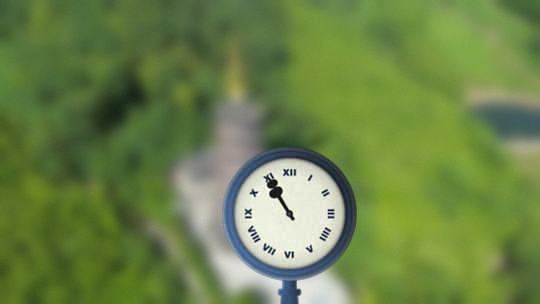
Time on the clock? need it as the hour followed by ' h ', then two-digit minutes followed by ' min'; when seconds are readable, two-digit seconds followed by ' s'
10 h 55 min
